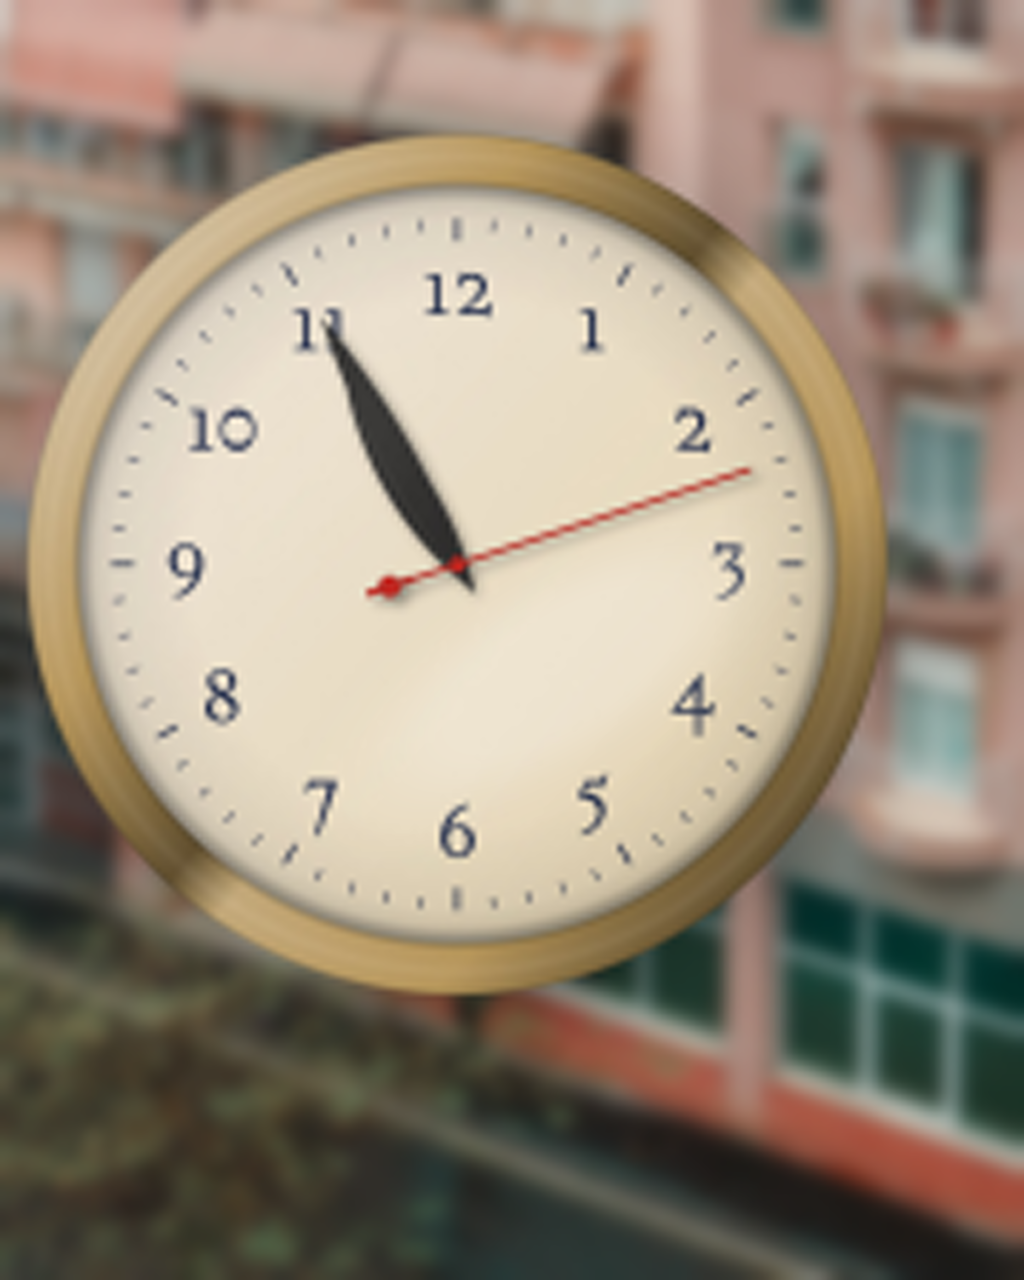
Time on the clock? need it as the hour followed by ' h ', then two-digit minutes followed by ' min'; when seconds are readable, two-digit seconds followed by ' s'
10 h 55 min 12 s
